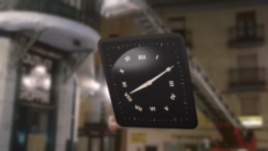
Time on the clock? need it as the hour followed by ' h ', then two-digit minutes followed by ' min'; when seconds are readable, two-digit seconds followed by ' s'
8 h 10 min
